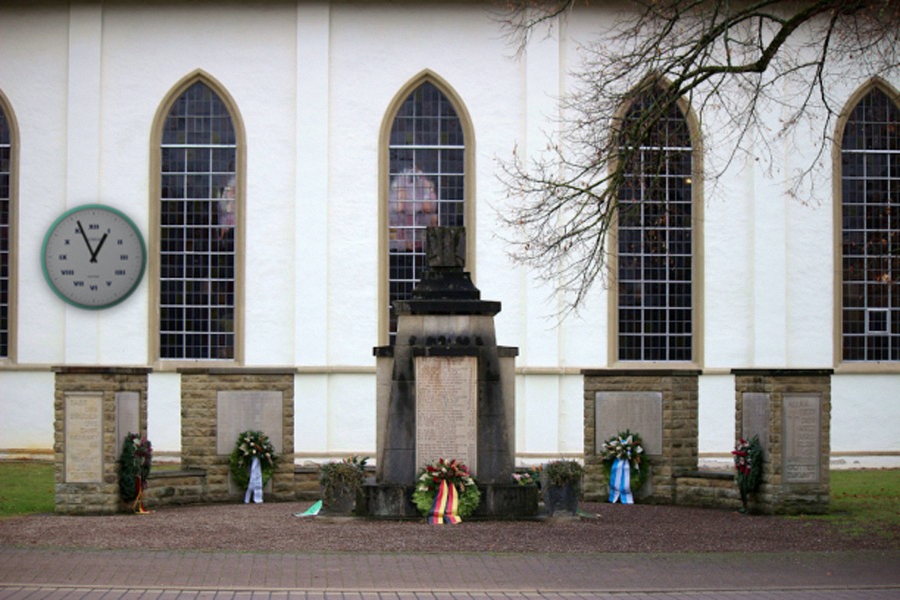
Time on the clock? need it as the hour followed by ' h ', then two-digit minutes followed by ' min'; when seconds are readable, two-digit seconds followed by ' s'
12 h 56 min
